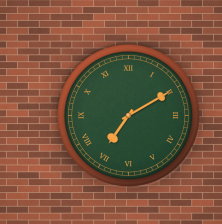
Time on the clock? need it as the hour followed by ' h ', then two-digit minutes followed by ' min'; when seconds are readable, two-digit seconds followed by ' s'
7 h 10 min
